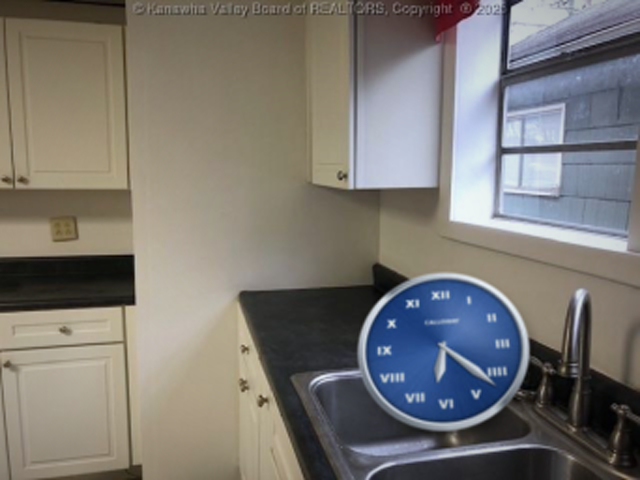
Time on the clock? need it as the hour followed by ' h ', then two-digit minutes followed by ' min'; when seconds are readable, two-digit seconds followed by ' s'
6 h 22 min
